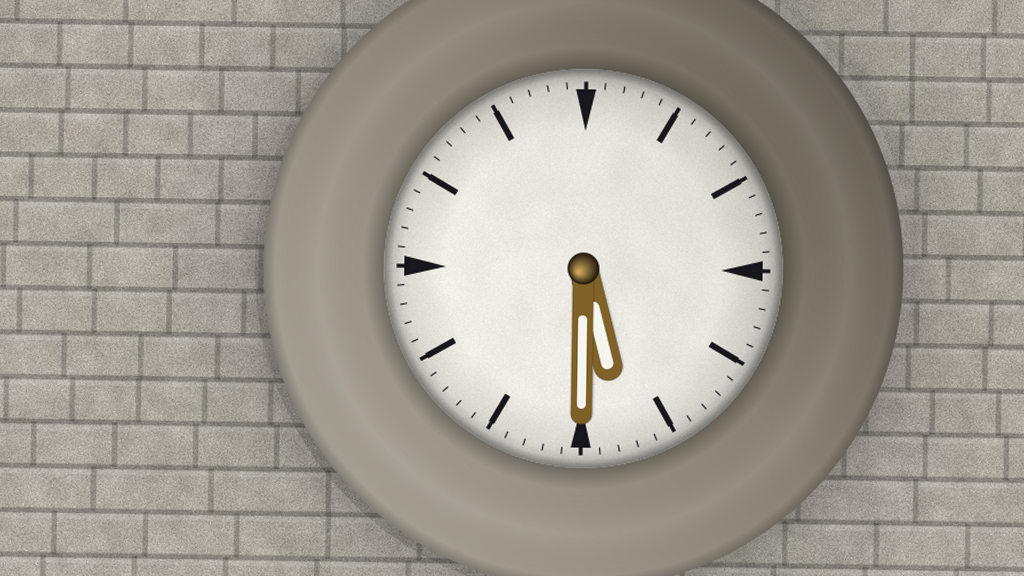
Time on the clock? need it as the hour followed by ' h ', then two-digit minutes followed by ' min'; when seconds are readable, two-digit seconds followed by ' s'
5 h 30 min
